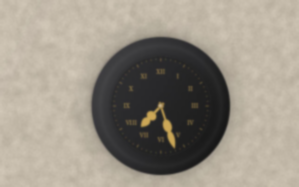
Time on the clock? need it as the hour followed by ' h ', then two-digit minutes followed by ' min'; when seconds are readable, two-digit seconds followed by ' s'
7 h 27 min
